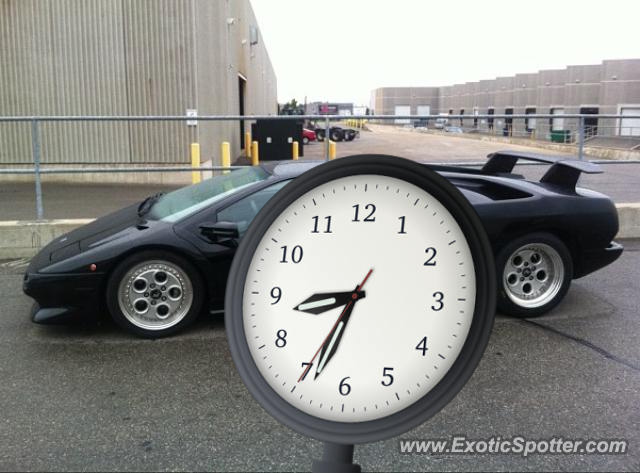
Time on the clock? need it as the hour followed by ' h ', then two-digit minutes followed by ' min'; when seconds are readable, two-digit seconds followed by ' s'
8 h 33 min 35 s
